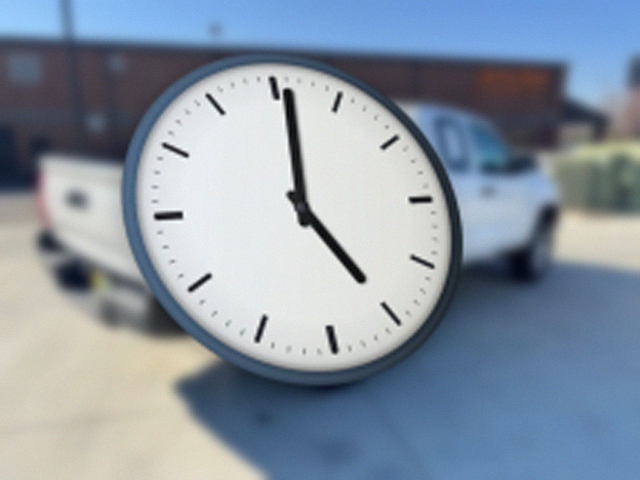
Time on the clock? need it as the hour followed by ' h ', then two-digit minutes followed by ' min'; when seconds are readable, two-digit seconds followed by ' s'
5 h 01 min
